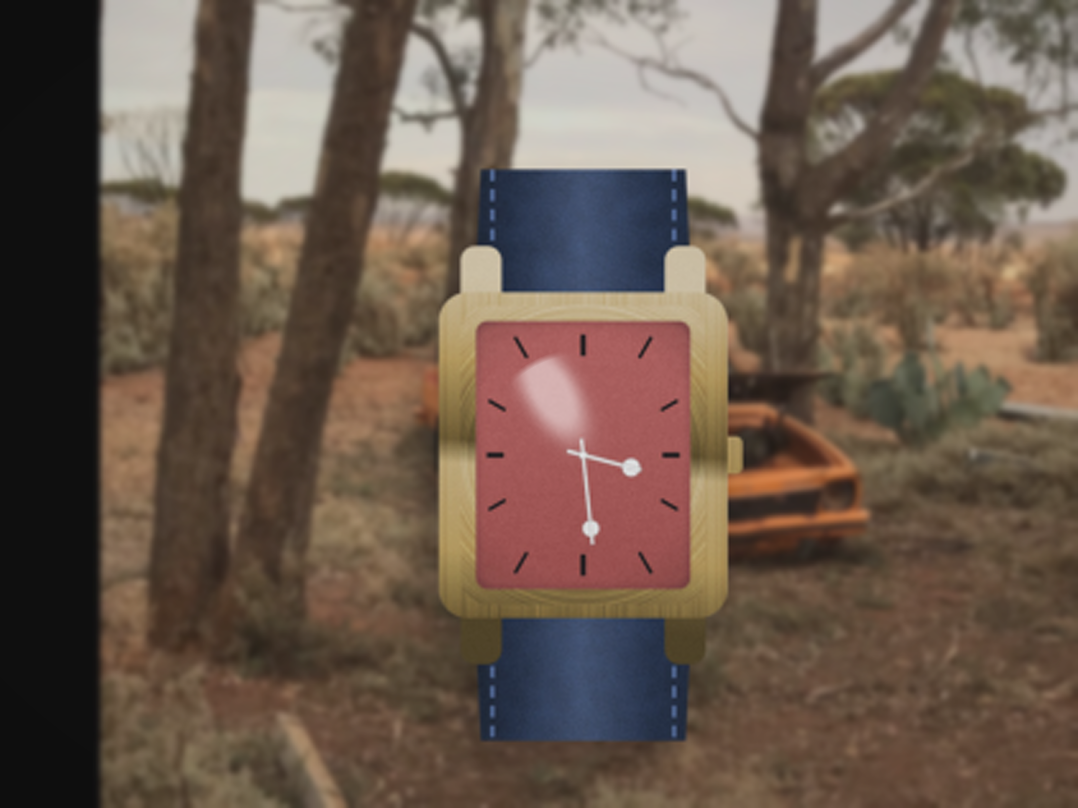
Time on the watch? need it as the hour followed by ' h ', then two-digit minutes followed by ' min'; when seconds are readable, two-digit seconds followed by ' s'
3 h 29 min
